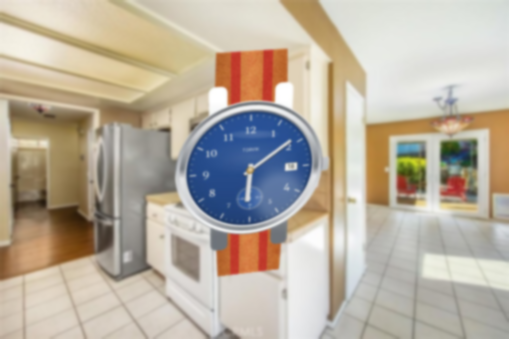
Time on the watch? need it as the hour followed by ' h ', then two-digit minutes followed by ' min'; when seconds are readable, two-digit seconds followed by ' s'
6 h 09 min
